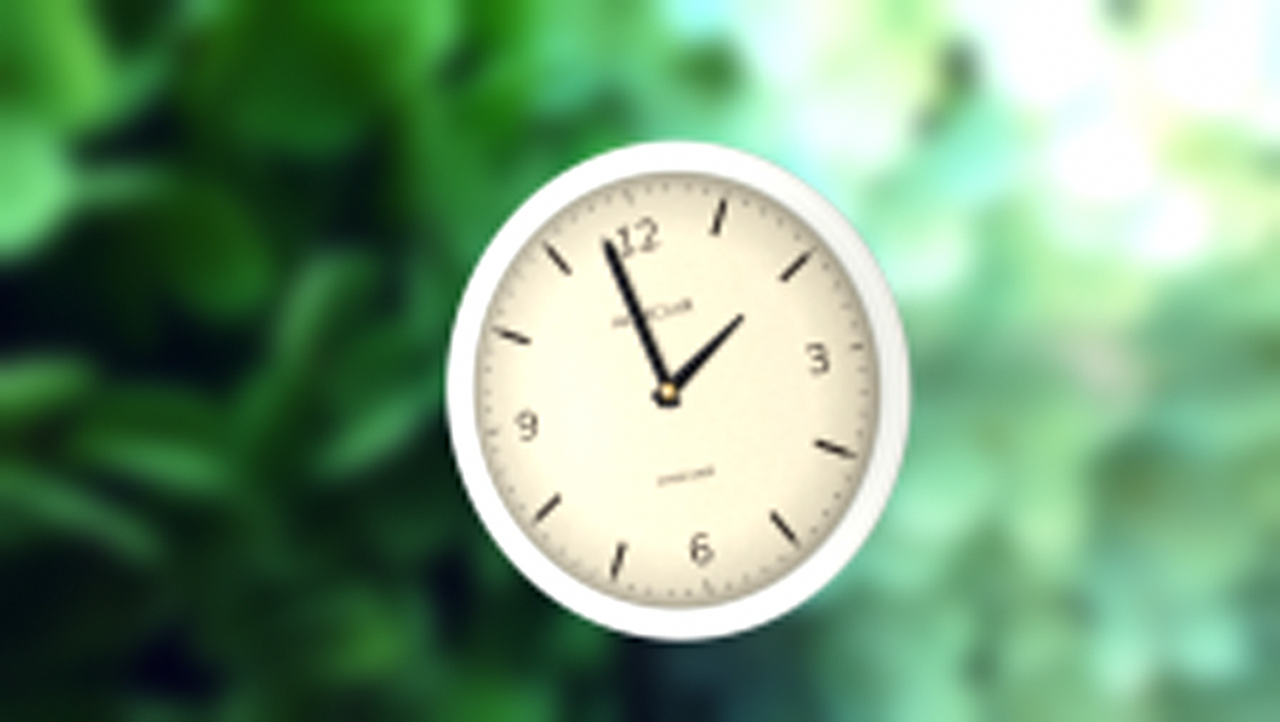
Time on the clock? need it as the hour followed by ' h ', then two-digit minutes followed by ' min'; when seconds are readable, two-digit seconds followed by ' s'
1 h 58 min
